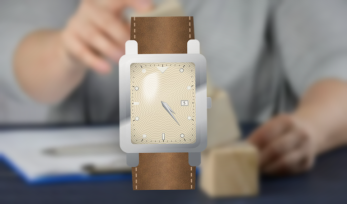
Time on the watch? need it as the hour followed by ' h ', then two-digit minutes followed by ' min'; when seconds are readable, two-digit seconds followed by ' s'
4 h 24 min
